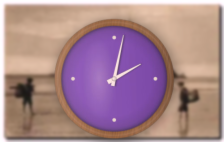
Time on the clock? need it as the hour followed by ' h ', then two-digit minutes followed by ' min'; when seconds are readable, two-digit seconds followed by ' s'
2 h 02 min
